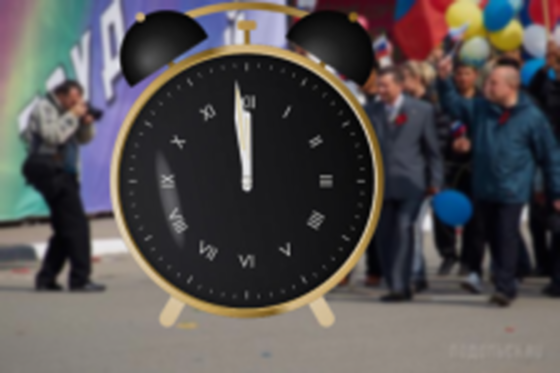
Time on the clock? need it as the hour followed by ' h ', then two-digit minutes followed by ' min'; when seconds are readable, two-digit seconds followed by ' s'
11 h 59 min
